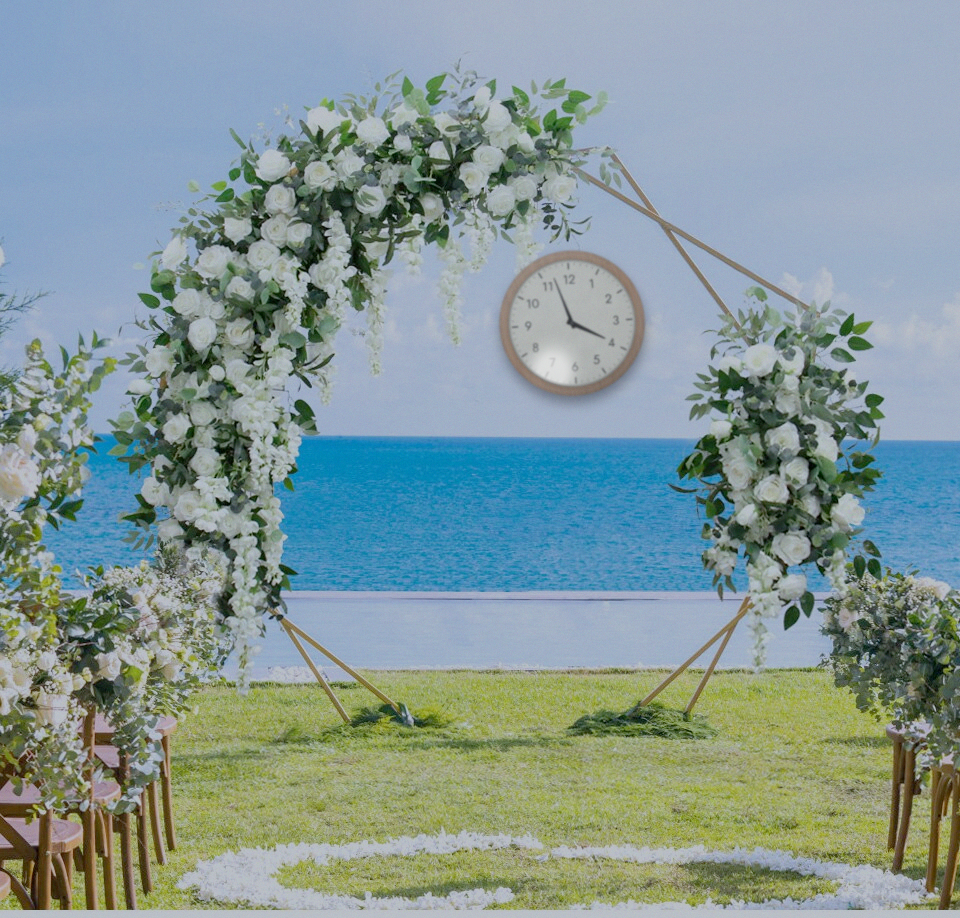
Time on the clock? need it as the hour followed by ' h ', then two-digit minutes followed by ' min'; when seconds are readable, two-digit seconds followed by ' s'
3 h 57 min
